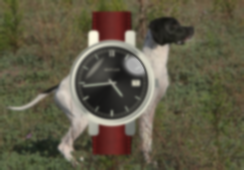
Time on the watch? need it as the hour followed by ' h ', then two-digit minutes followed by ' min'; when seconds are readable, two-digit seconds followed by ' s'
4 h 44 min
